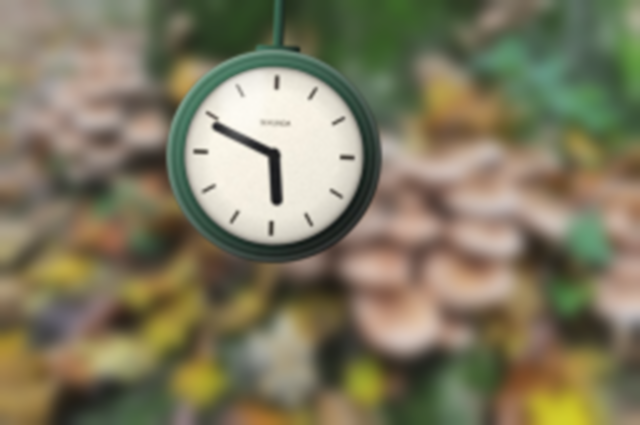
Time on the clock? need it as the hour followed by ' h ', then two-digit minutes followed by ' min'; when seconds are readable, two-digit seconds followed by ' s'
5 h 49 min
